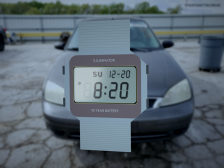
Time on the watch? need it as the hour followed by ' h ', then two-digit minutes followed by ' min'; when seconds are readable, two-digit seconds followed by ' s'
8 h 20 min
